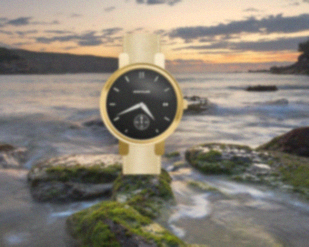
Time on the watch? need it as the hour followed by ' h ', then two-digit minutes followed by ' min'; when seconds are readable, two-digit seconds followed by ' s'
4 h 41 min
